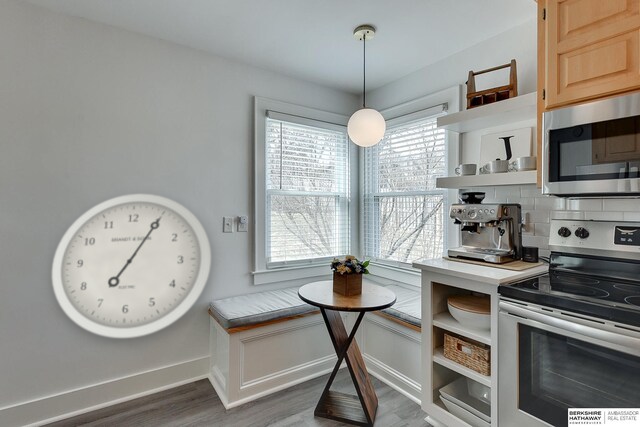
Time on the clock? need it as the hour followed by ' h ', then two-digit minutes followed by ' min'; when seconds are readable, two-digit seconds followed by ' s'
7 h 05 min
